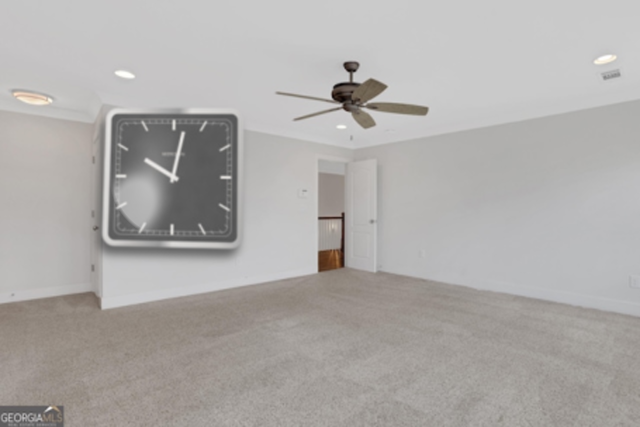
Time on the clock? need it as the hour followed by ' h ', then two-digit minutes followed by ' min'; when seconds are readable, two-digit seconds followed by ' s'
10 h 02 min
